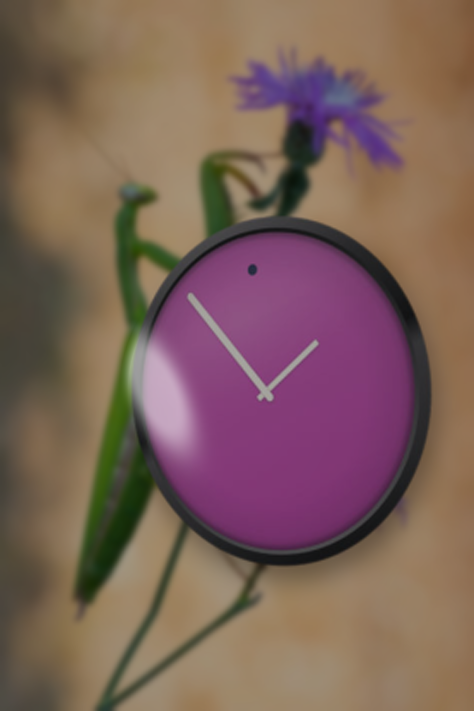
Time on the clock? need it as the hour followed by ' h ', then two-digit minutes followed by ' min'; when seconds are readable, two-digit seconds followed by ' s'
1 h 54 min
